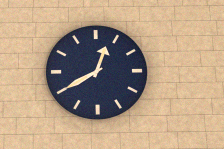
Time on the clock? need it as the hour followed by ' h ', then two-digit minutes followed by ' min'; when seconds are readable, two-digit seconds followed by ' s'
12 h 40 min
